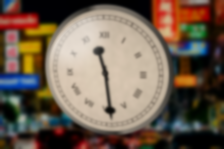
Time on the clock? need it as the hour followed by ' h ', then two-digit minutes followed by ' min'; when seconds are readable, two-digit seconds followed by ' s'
11 h 29 min
